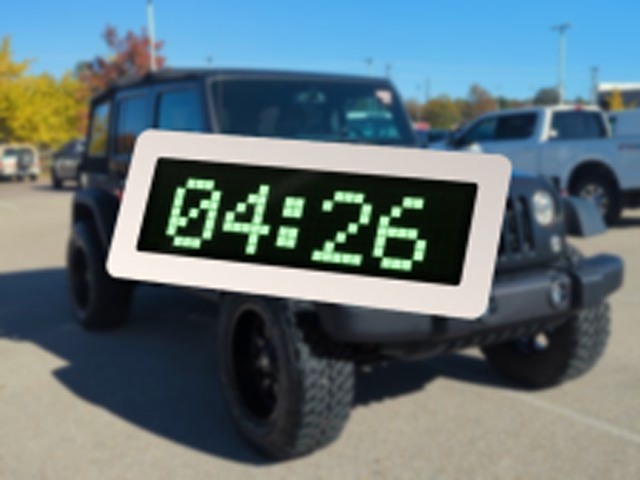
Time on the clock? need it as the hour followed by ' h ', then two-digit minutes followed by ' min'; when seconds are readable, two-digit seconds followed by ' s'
4 h 26 min
